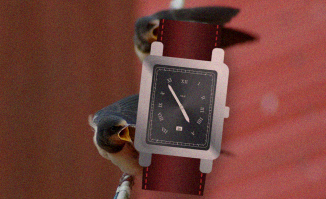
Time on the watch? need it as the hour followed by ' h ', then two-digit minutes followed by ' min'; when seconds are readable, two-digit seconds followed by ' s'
4 h 54 min
